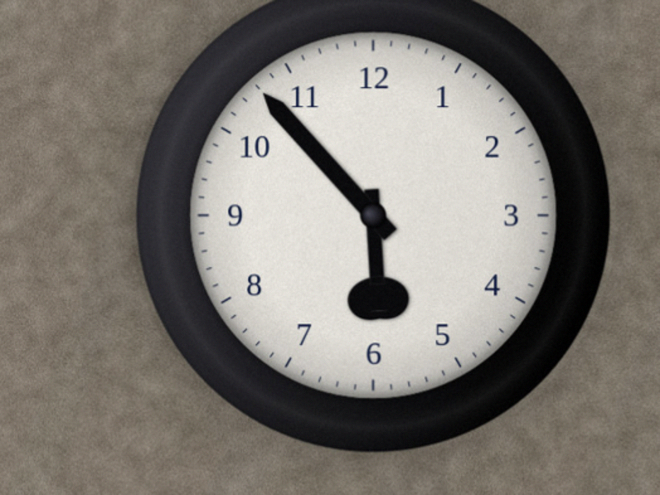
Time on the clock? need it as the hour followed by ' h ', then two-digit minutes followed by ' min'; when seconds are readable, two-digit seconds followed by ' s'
5 h 53 min
